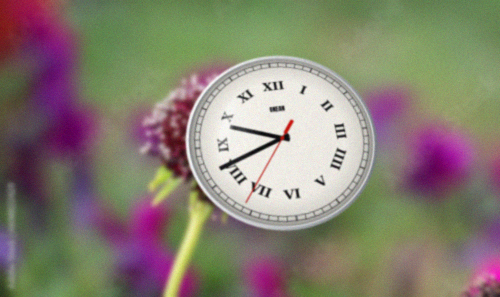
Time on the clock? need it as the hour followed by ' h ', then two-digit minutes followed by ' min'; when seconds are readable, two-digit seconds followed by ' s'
9 h 41 min 36 s
